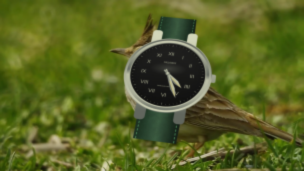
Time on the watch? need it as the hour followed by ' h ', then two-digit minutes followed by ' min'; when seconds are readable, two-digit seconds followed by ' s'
4 h 26 min
